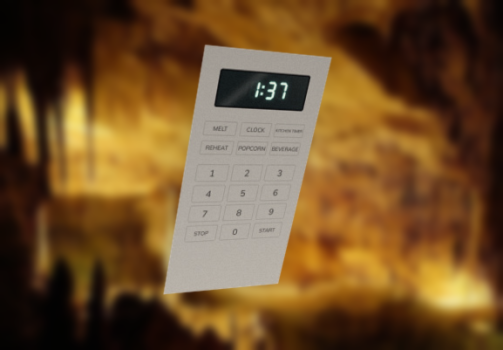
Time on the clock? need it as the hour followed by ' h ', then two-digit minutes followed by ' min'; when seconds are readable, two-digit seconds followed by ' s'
1 h 37 min
